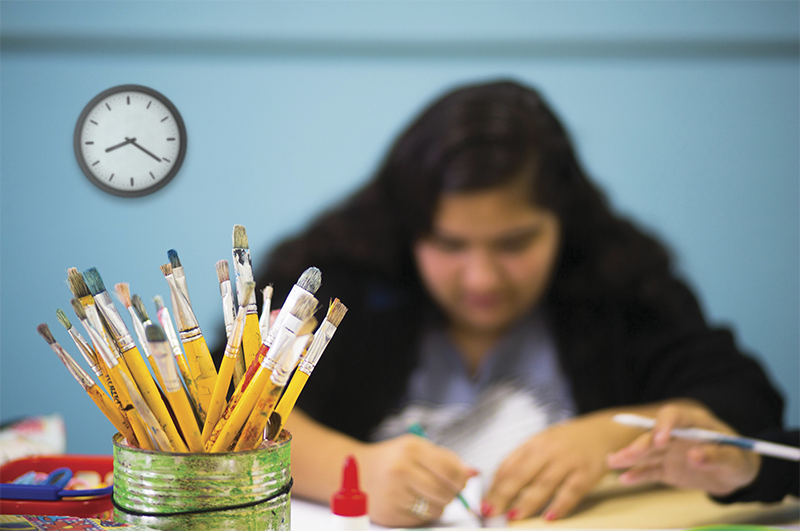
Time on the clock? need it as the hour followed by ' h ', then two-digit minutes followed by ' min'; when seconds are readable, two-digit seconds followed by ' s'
8 h 21 min
